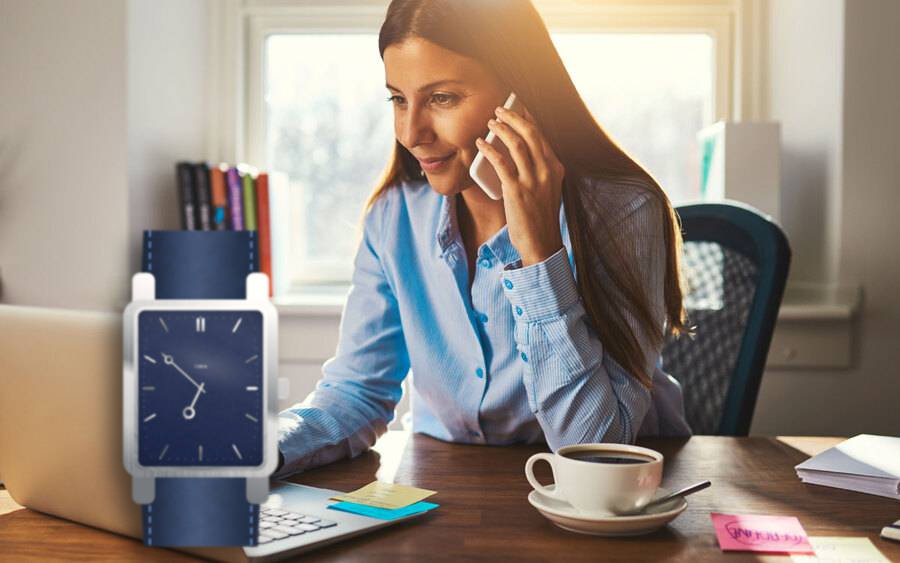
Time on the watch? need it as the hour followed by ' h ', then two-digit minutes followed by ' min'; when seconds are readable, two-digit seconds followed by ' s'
6 h 52 min
